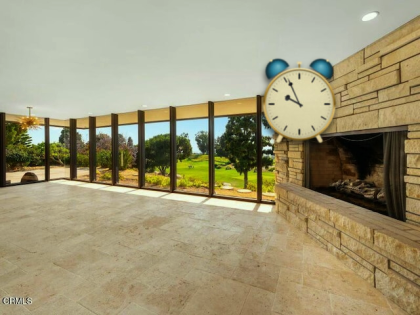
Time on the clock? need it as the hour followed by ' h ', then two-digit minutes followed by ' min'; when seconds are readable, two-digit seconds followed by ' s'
9 h 56 min
